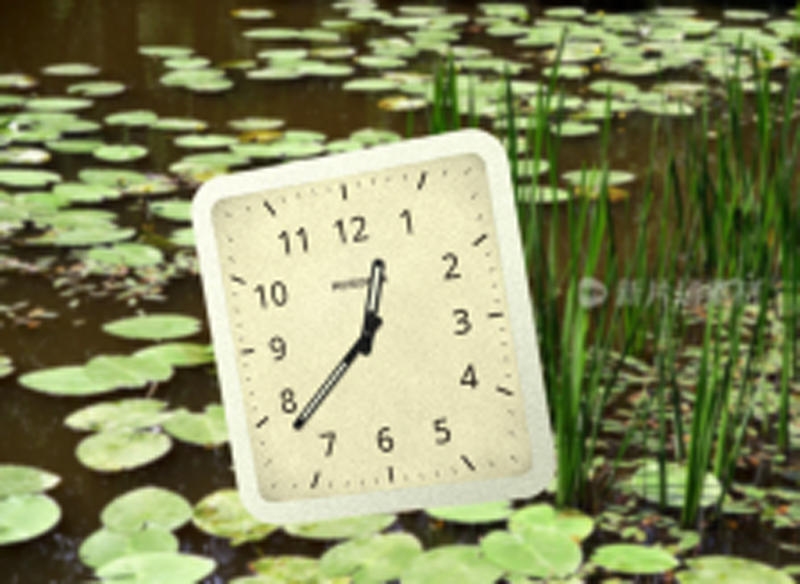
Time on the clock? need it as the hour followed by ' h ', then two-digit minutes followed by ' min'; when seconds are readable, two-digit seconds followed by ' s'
12 h 38 min
